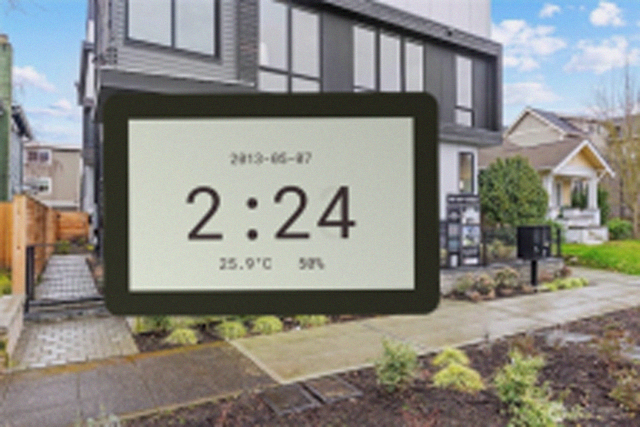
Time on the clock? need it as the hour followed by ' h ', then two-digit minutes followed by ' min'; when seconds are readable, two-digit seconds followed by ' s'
2 h 24 min
